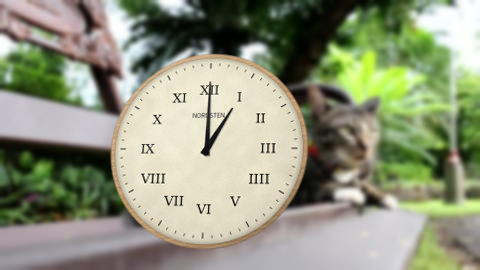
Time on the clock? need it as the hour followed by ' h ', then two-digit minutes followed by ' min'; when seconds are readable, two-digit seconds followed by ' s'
1 h 00 min
